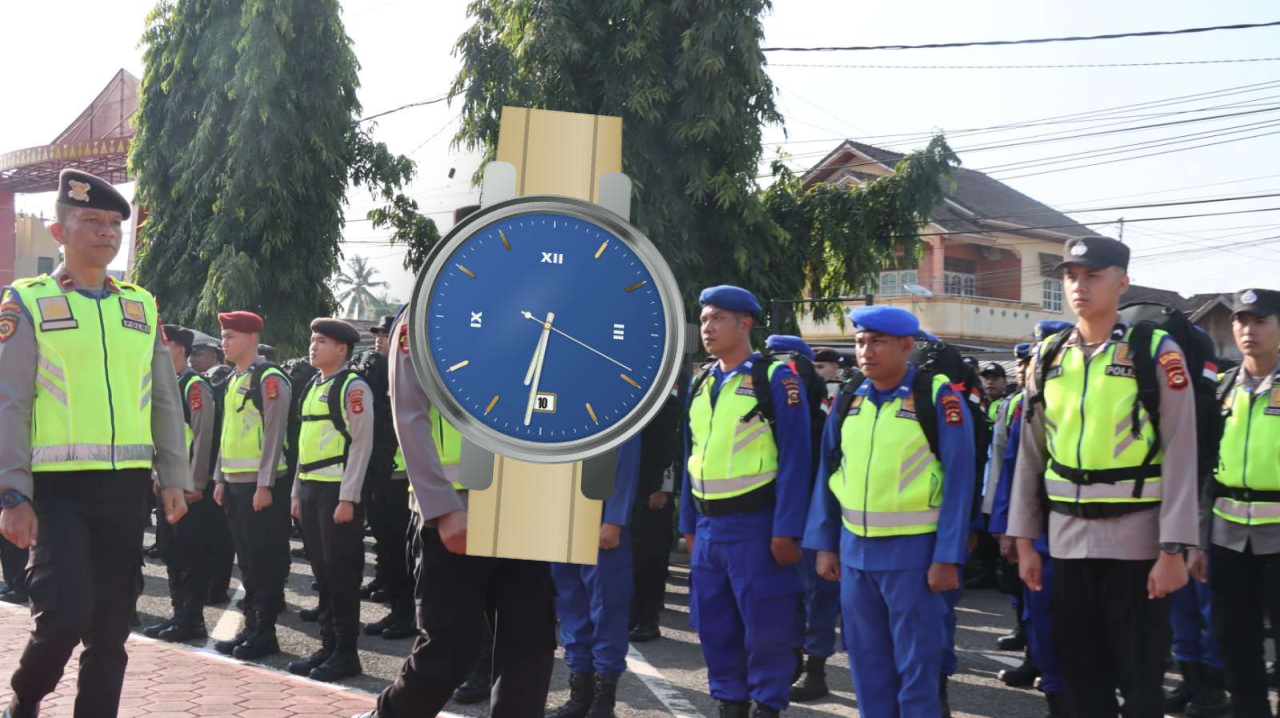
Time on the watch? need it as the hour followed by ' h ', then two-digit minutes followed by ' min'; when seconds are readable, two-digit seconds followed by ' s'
6 h 31 min 19 s
